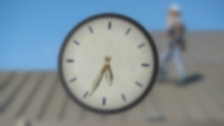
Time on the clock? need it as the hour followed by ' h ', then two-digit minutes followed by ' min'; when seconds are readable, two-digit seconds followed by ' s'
5 h 34 min
